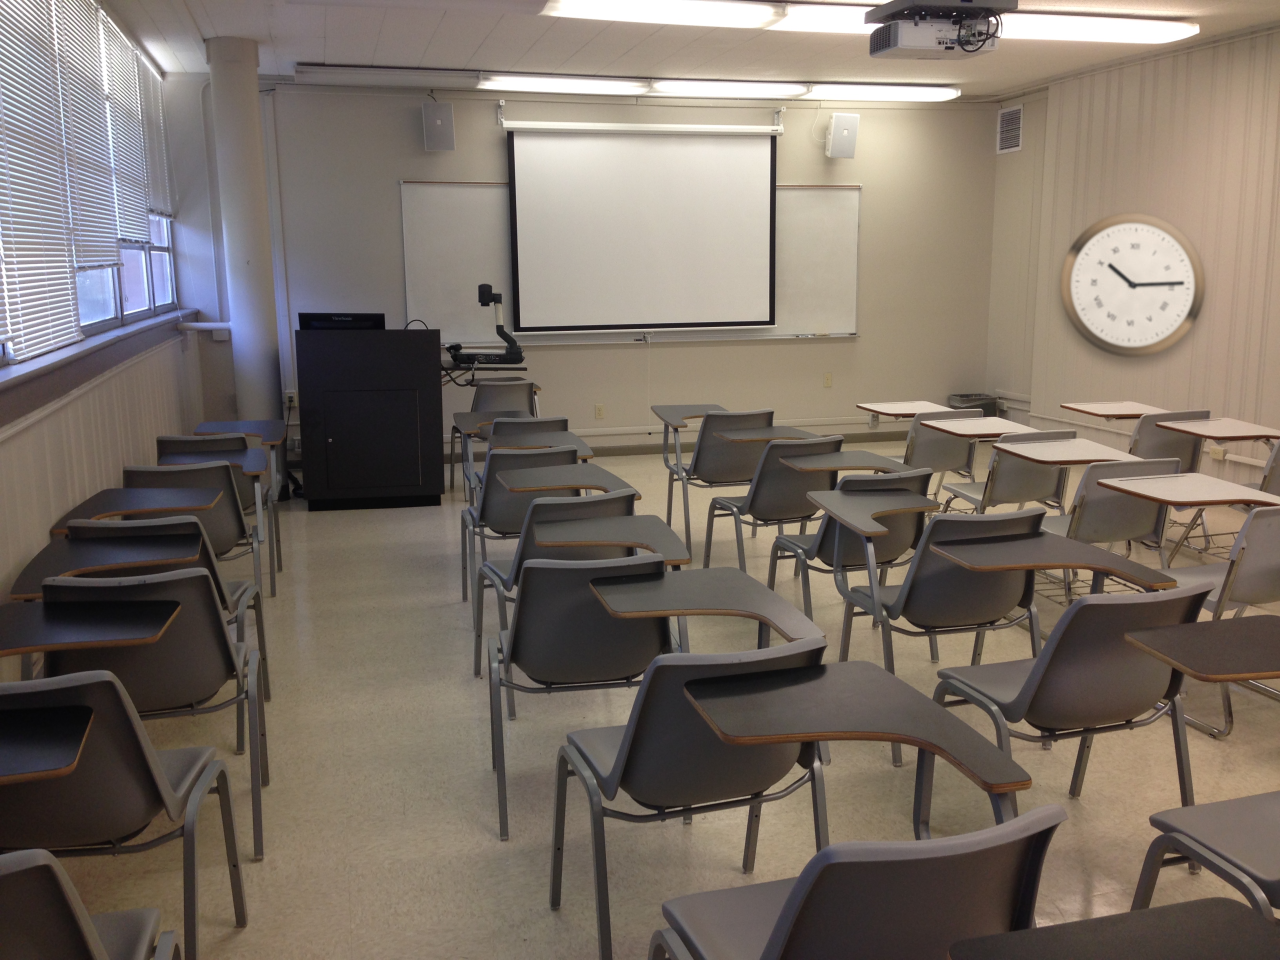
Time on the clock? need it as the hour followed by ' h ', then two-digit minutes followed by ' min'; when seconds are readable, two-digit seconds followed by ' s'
10 h 14 min
